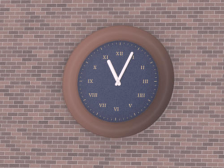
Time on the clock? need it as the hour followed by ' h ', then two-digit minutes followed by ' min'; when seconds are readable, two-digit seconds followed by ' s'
11 h 04 min
